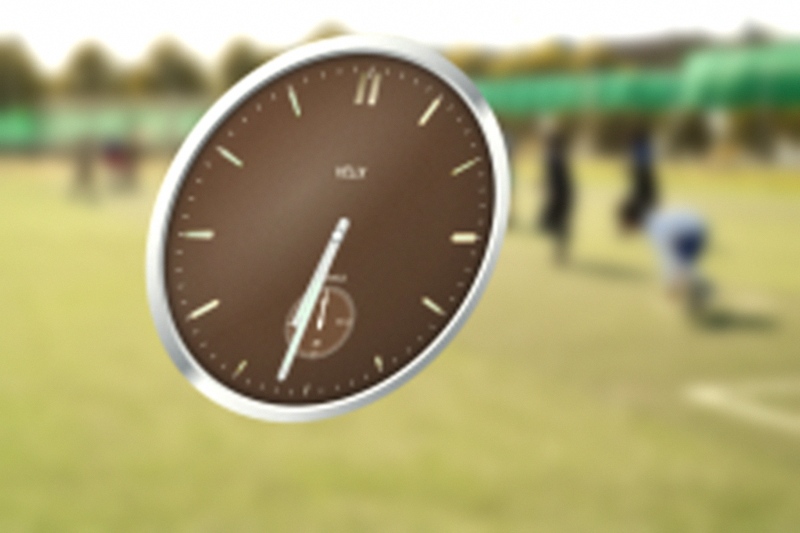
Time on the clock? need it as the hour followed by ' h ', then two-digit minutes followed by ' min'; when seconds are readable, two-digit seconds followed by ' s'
6 h 32 min
